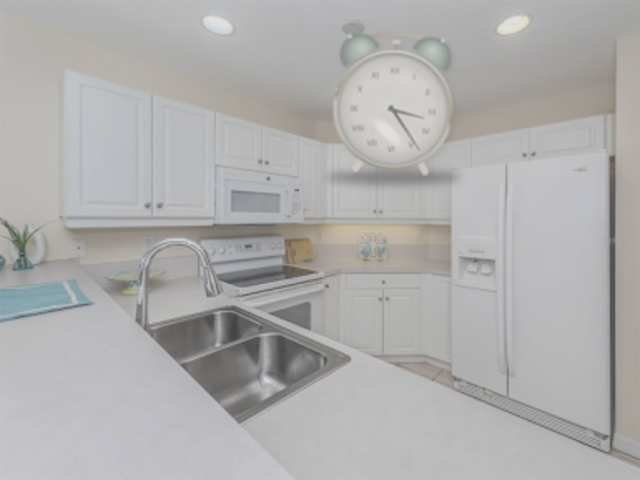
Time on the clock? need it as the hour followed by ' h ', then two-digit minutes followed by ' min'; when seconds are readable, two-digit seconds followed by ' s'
3 h 24 min
